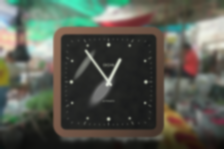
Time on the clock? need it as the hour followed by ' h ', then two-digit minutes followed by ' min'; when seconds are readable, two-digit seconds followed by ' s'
12 h 54 min
